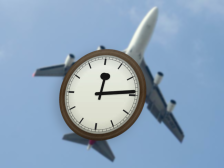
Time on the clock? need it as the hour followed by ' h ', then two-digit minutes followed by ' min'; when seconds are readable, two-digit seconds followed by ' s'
12 h 14 min
